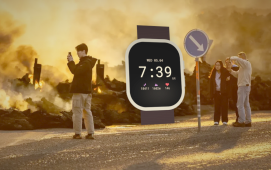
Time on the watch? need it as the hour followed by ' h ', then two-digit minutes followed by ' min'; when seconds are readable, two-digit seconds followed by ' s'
7 h 39 min
